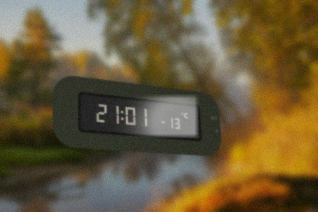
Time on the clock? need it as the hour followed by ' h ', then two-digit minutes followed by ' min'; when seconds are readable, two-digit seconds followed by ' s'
21 h 01 min
